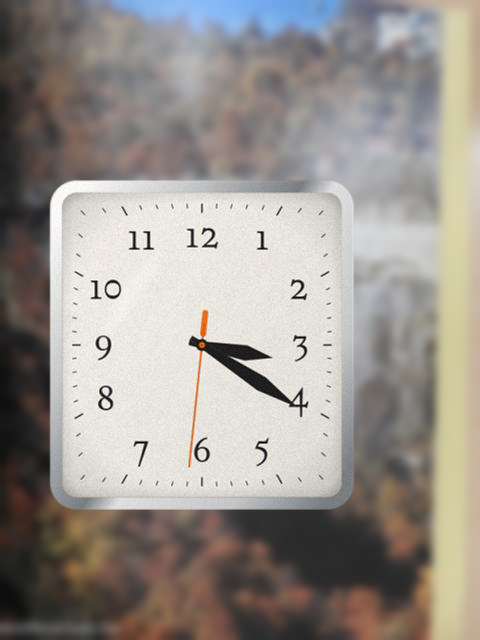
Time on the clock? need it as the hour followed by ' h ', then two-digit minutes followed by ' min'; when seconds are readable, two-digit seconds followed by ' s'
3 h 20 min 31 s
